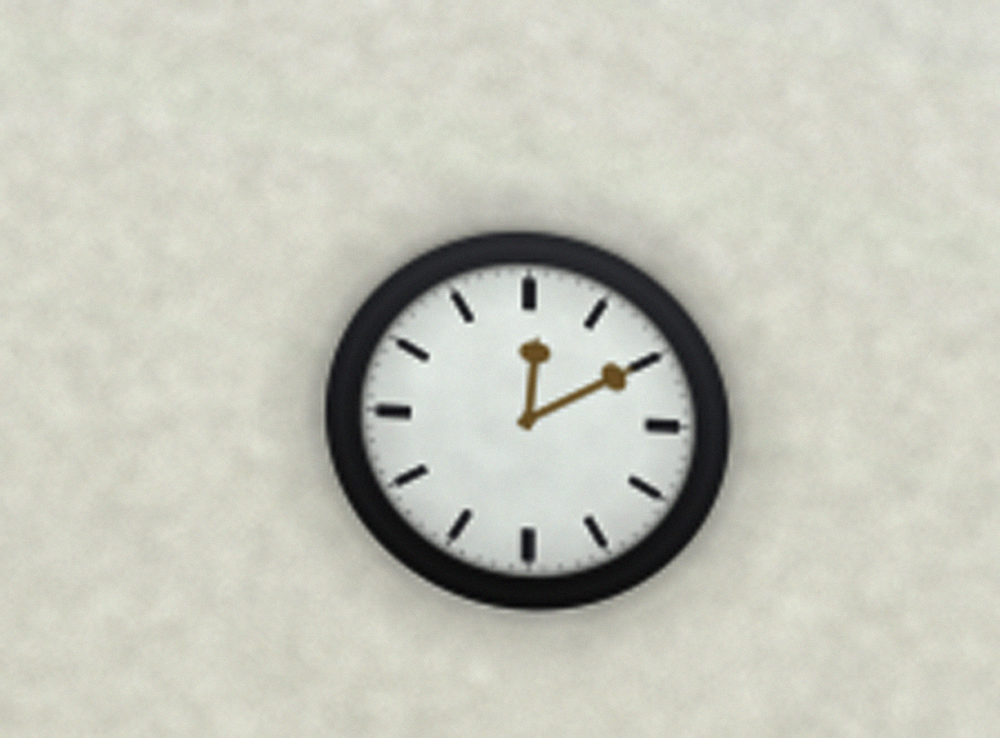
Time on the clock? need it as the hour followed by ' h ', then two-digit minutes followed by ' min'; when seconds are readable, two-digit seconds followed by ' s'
12 h 10 min
